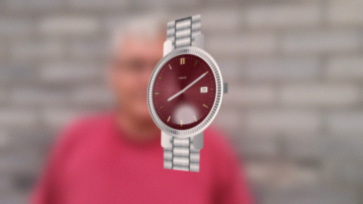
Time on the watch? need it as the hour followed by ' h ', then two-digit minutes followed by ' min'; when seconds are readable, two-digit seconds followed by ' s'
8 h 10 min
